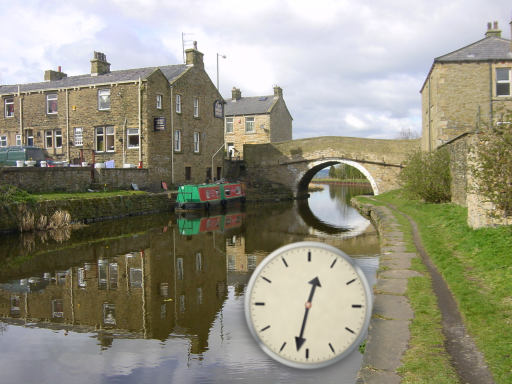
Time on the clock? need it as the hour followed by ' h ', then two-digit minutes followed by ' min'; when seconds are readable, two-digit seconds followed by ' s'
12 h 32 min
